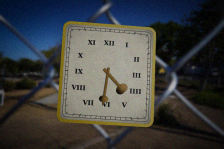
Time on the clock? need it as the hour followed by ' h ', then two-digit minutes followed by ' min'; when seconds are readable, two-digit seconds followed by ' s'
4 h 31 min
